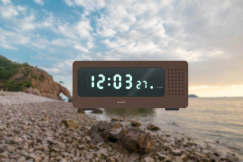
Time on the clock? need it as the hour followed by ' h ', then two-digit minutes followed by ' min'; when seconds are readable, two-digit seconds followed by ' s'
12 h 03 min 27 s
